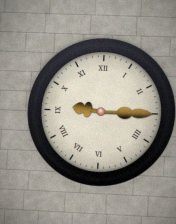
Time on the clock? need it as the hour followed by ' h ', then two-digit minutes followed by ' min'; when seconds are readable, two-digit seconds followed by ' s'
9 h 15 min
